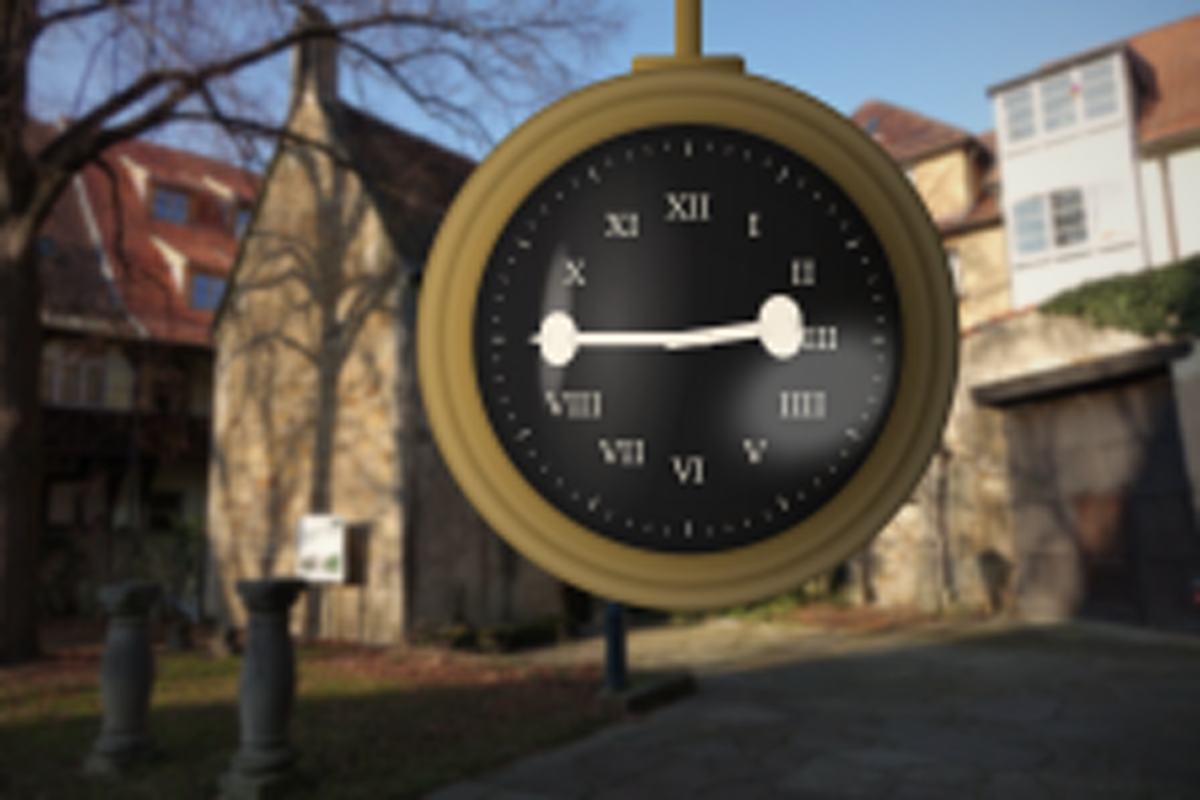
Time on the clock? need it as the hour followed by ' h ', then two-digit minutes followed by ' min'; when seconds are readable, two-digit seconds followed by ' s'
2 h 45 min
